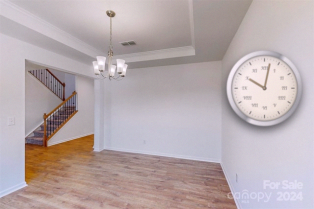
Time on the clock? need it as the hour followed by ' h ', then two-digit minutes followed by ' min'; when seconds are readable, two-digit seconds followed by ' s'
10 h 02 min
